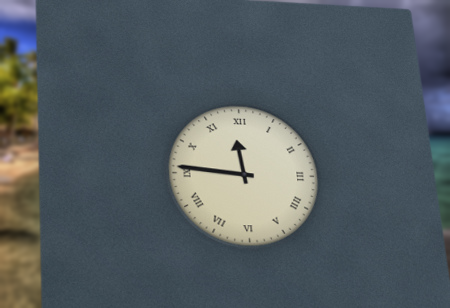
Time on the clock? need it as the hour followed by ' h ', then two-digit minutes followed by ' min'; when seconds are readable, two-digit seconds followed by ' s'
11 h 46 min
